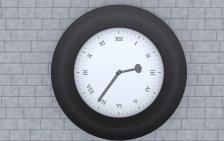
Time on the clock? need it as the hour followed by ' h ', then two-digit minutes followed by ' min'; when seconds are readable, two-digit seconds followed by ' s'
2 h 36 min
